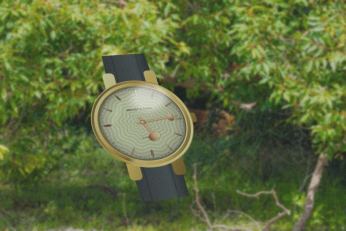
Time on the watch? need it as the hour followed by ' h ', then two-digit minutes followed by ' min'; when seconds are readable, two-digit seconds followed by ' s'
5 h 14 min
